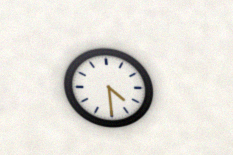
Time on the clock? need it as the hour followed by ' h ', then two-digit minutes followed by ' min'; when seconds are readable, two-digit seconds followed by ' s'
4 h 30 min
